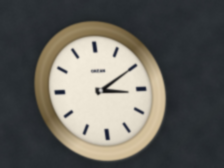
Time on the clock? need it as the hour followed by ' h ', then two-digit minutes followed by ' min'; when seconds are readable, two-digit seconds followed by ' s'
3 h 10 min
